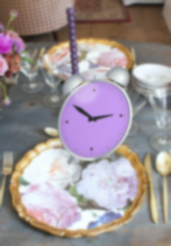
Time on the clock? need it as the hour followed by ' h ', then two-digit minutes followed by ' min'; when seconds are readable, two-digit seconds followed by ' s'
2 h 51 min
